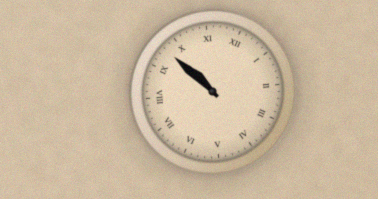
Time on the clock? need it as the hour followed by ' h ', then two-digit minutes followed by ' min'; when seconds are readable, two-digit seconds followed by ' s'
9 h 48 min
